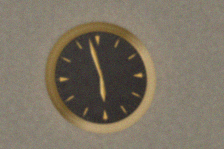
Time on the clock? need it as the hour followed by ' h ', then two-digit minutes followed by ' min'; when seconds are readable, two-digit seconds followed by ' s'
5 h 58 min
